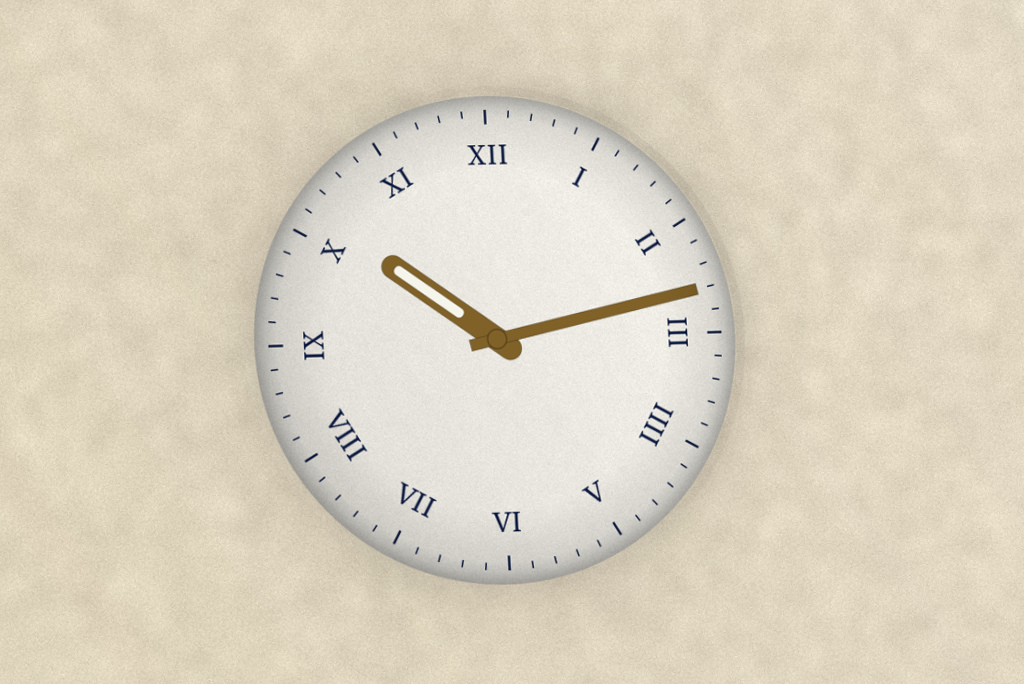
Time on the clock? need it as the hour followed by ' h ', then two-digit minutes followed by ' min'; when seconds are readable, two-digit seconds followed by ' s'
10 h 13 min
